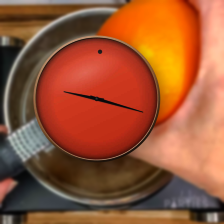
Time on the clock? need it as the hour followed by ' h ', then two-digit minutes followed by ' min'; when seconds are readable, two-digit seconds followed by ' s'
9 h 17 min
